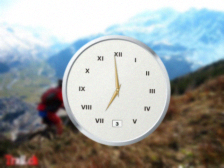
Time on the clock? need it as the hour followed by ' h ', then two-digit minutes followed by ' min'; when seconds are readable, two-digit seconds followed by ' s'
6 h 59 min
